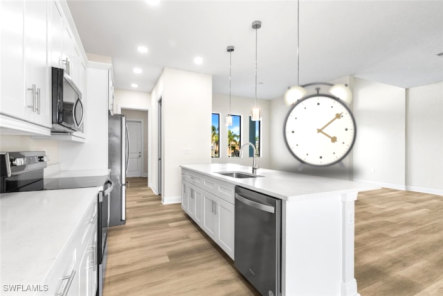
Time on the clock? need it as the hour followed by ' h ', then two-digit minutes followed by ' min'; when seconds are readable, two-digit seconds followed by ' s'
4 h 09 min
